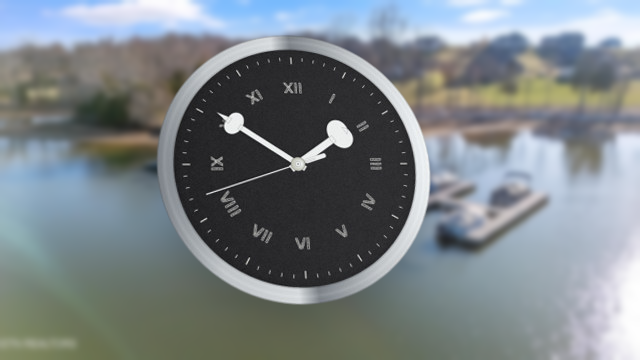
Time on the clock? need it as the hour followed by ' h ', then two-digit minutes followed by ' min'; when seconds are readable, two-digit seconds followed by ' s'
1 h 50 min 42 s
